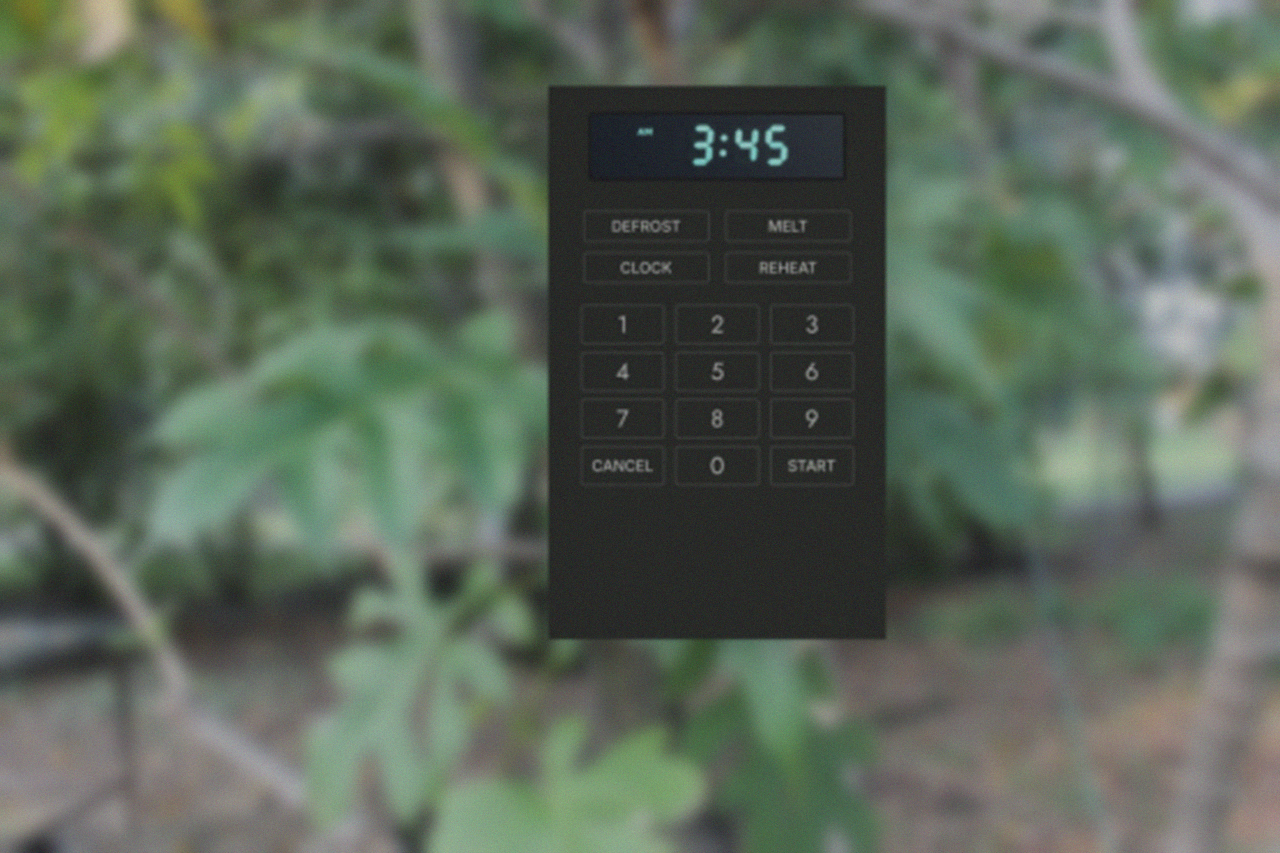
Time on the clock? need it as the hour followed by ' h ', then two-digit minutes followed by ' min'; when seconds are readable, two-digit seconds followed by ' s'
3 h 45 min
